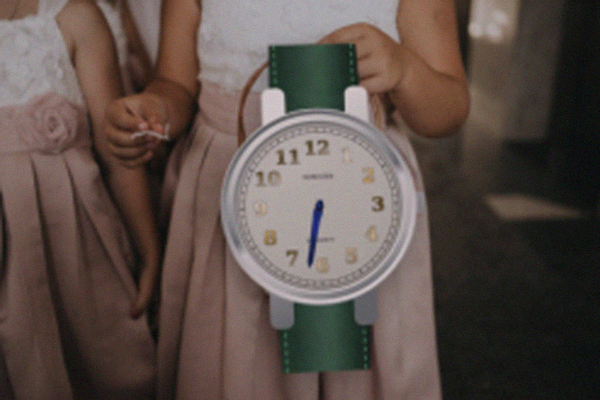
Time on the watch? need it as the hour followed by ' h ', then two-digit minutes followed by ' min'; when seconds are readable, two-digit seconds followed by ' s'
6 h 32 min
